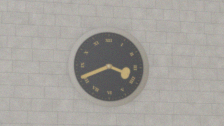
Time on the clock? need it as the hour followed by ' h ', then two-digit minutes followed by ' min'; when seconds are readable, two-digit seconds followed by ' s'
3 h 41 min
